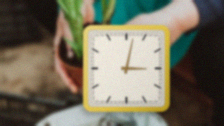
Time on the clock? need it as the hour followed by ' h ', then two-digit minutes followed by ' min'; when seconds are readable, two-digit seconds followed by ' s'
3 h 02 min
